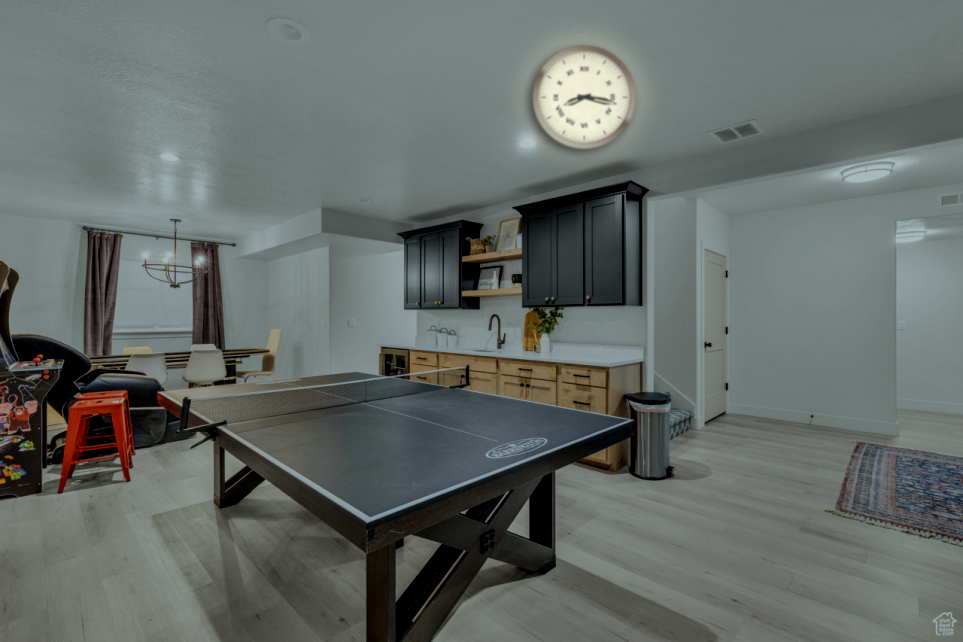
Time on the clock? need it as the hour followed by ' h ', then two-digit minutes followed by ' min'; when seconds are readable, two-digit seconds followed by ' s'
8 h 17 min
